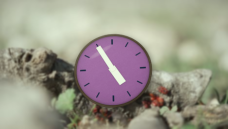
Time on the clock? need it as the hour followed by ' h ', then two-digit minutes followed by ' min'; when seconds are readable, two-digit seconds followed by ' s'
4 h 55 min
